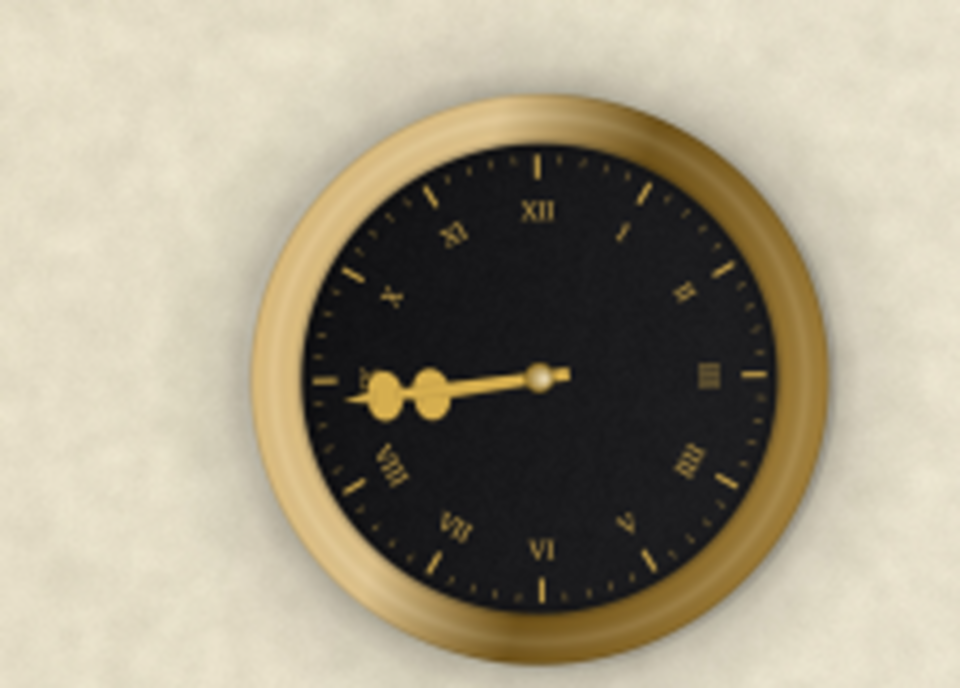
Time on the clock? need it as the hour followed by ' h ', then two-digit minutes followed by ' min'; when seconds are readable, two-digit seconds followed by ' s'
8 h 44 min
